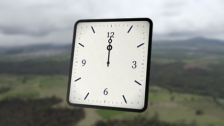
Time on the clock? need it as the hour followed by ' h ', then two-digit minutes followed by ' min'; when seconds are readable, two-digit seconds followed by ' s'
12 h 00 min
